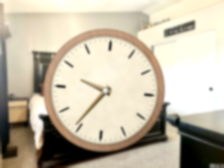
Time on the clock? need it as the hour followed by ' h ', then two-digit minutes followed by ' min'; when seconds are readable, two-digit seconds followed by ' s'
9 h 36 min
